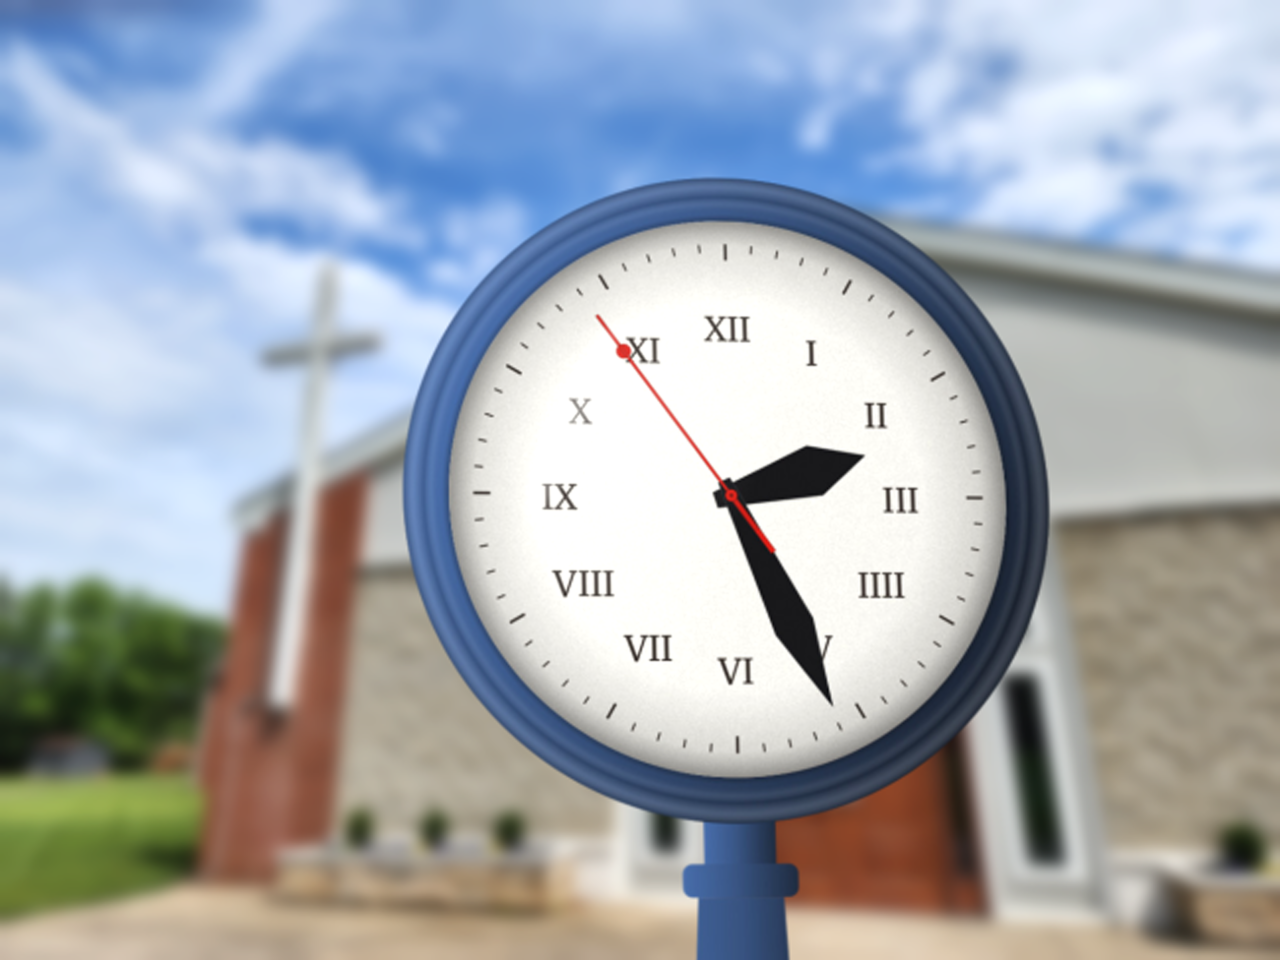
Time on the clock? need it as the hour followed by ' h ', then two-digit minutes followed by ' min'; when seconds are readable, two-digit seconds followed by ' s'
2 h 25 min 54 s
